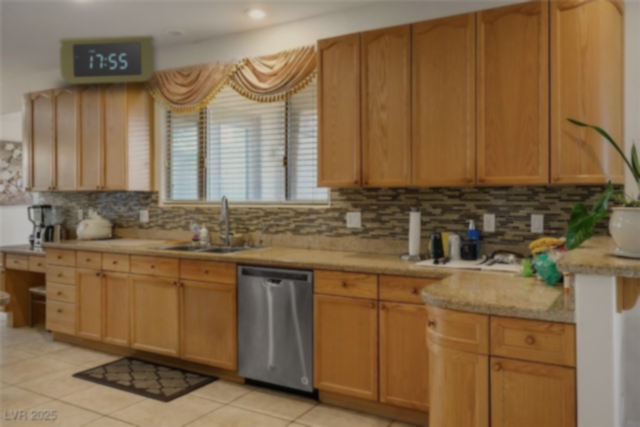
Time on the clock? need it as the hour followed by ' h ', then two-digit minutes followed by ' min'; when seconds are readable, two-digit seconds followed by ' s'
17 h 55 min
